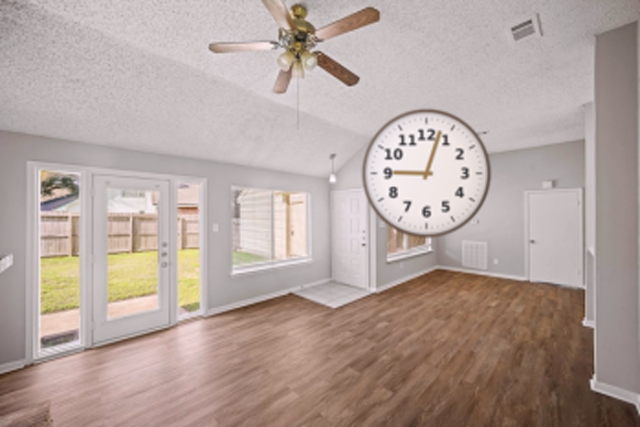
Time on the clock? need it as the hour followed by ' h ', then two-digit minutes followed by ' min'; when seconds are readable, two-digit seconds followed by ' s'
9 h 03 min
